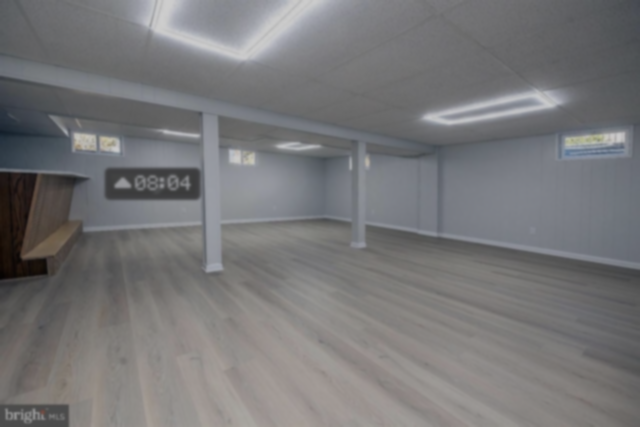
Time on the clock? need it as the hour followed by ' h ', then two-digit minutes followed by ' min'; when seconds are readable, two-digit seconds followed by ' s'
8 h 04 min
